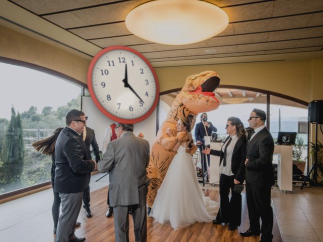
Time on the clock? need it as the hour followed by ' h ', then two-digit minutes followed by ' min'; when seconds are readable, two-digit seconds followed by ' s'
12 h 24 min
